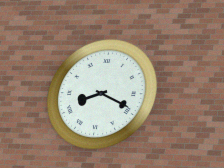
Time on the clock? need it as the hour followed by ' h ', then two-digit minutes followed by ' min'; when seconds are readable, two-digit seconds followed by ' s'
8 h 19 min
